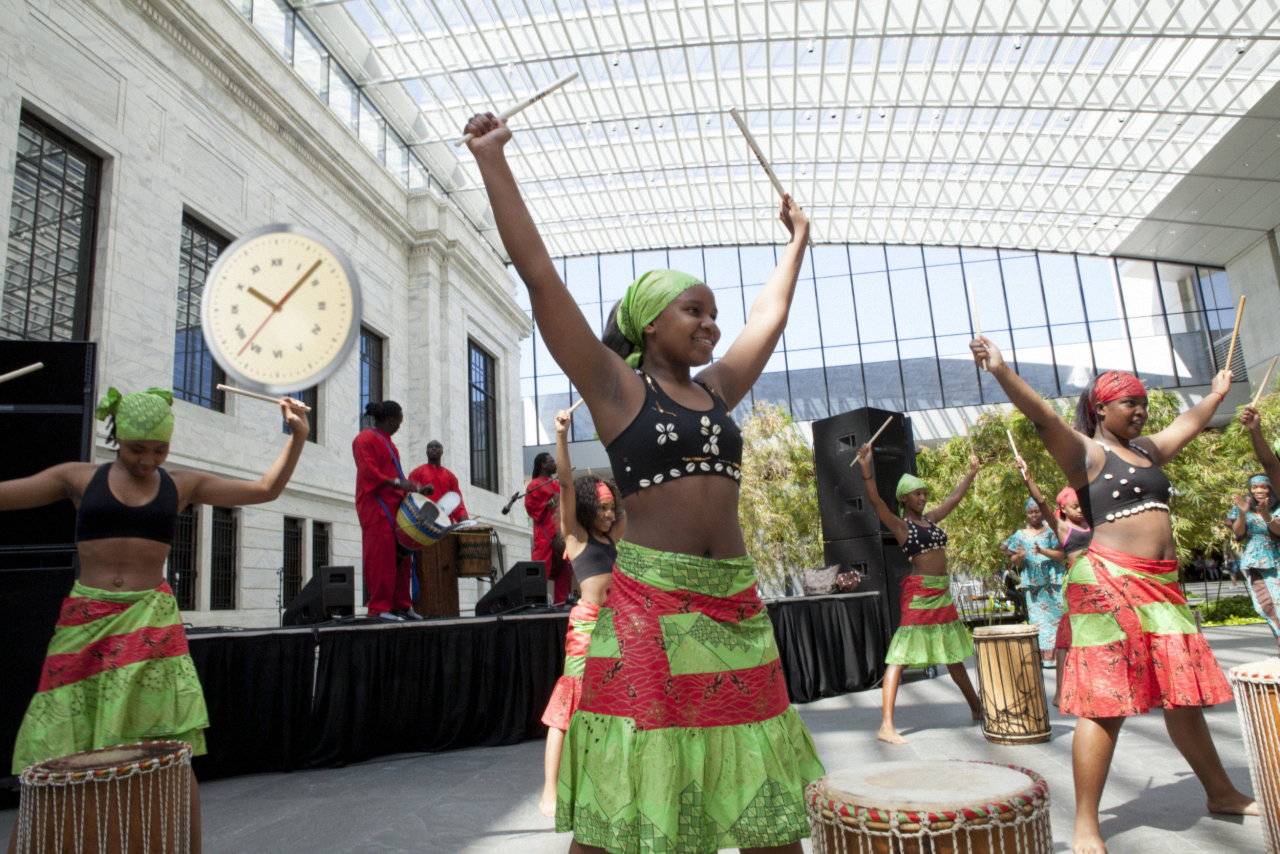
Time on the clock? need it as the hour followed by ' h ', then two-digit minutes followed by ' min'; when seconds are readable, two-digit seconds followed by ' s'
10 h 07 min 37 s
